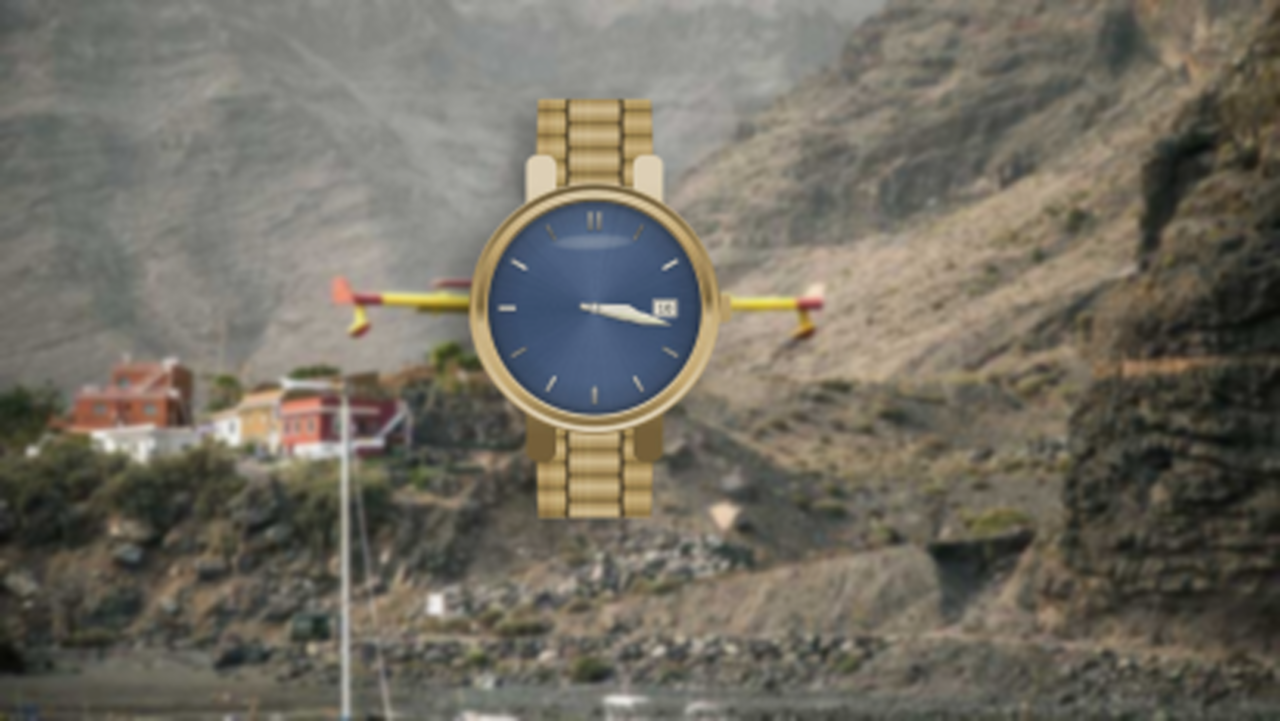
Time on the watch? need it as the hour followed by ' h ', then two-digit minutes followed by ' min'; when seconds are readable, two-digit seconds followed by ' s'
3 h 17 min
